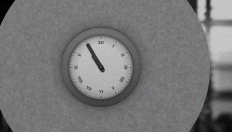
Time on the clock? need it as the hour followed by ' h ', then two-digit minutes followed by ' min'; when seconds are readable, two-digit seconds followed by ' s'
10 h 55 min
